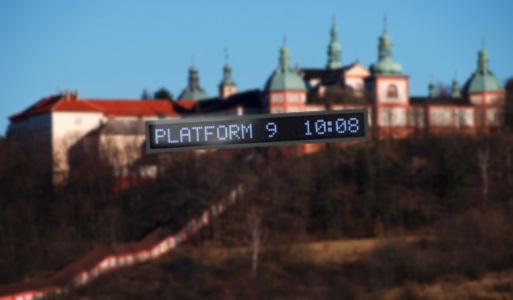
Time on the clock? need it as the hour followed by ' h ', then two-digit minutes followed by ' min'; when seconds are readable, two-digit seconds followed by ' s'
10 h 08 min
